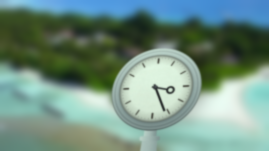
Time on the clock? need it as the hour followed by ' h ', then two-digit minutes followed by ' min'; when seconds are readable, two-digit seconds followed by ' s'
3 h 26 min
